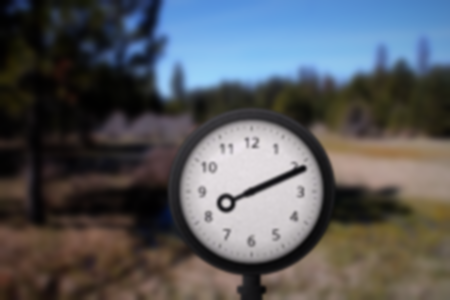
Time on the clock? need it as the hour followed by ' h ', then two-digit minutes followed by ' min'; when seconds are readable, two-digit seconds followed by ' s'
8 h 11 min
